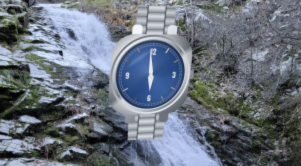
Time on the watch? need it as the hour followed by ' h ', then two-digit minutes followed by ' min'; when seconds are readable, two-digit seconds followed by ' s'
5 h 59 min
